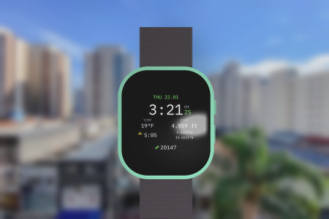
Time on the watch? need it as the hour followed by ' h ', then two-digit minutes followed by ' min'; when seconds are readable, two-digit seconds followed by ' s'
3 h 21 min
